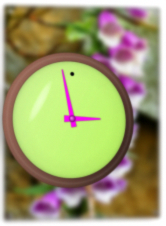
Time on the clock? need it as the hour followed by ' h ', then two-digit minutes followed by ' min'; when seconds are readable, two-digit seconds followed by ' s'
2 h 58 min
